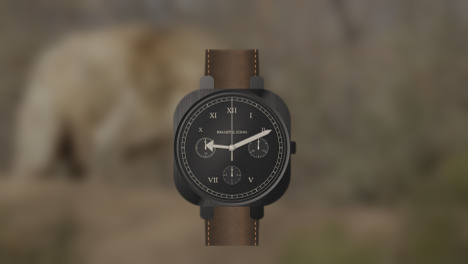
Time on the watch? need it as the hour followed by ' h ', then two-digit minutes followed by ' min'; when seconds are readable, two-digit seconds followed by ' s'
9 h 11 min
